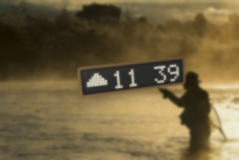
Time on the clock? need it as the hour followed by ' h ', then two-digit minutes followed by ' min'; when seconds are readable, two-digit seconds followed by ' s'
11 h 39 min
